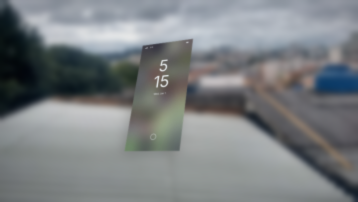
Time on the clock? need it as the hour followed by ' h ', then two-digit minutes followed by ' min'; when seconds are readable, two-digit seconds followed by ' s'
5 h 15 min
